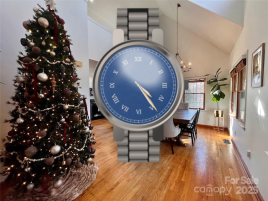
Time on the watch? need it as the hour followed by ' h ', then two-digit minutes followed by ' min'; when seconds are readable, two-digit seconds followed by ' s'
4 h 24 min
